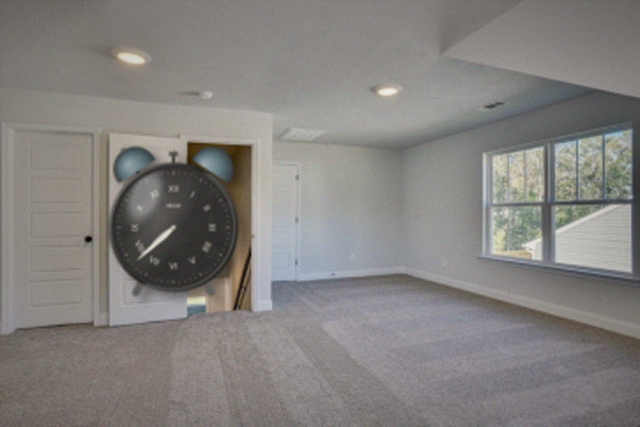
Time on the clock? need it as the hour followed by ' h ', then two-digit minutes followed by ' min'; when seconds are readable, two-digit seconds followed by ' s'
7 h 38 min
